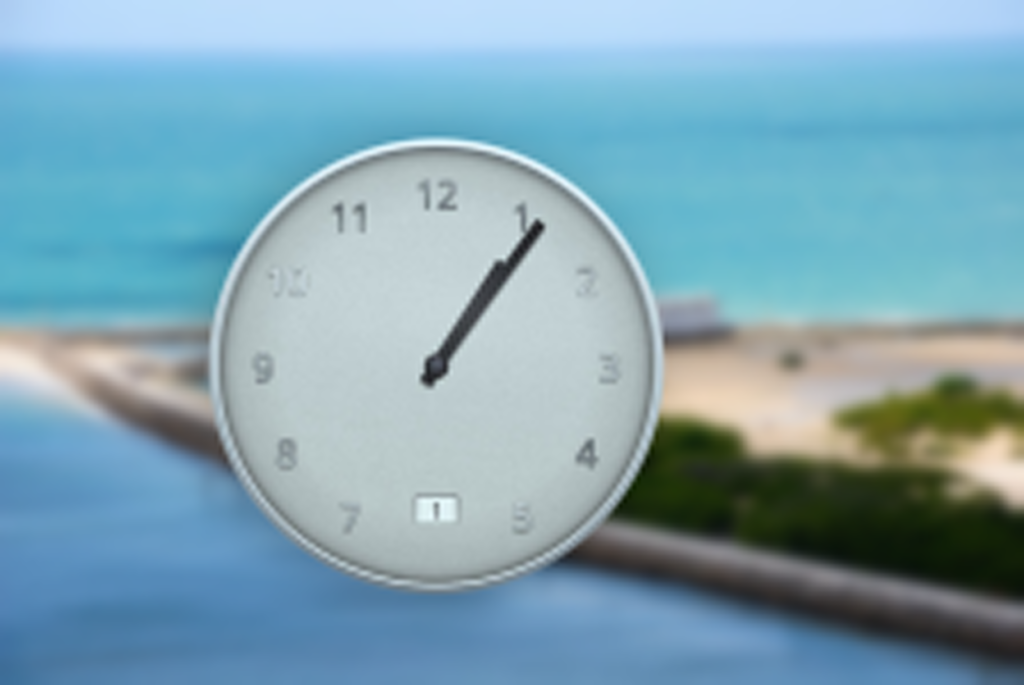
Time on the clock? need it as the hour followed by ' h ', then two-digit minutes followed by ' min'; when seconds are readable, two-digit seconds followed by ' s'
1 h 06 min
